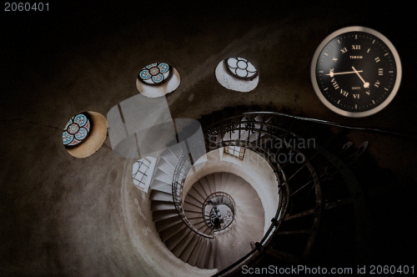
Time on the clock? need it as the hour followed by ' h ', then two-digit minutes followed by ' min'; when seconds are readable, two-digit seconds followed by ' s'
4 h 44 min
